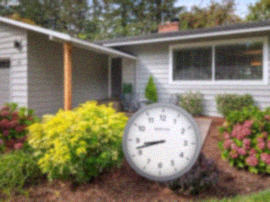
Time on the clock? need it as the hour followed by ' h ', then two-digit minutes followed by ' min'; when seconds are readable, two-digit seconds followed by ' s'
8 h 42 min
